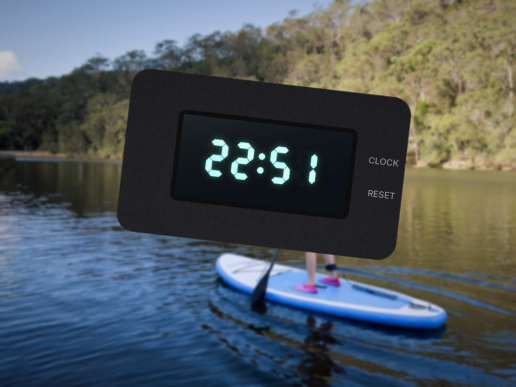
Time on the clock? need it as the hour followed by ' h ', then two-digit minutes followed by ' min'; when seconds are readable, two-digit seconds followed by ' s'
22 h 51 min
